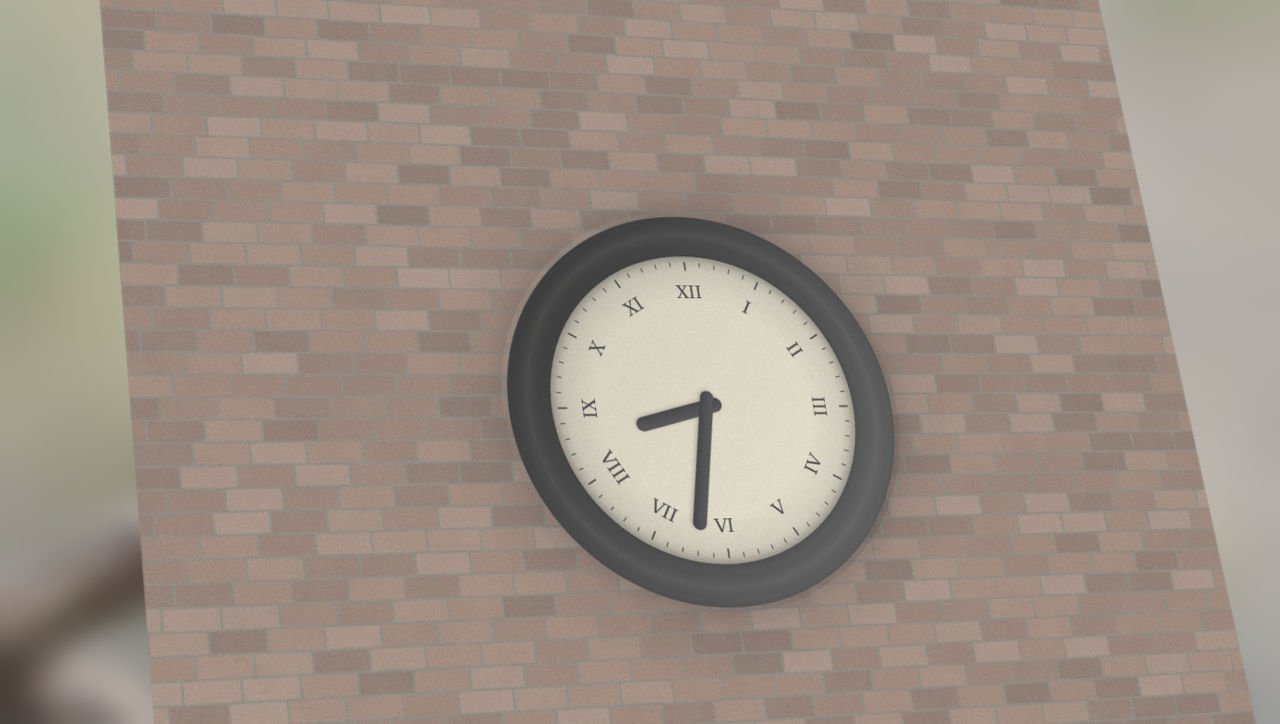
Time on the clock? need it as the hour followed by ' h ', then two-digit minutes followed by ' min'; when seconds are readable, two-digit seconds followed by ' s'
8 h 32 min
